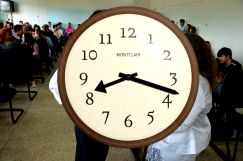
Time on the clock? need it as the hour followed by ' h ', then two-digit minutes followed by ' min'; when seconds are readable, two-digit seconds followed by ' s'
8 h 18 min
